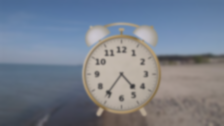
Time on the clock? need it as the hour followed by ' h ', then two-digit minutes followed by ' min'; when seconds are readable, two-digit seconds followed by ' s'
4 h 36 min
